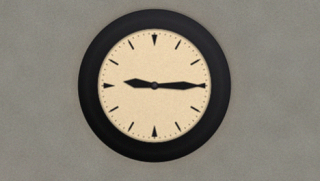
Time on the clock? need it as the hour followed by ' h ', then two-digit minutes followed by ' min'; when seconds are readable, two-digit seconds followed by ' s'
9 h 15 min
